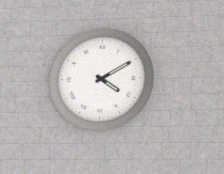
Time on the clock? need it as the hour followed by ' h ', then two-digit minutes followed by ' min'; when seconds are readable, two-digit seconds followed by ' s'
4 h 10 min
